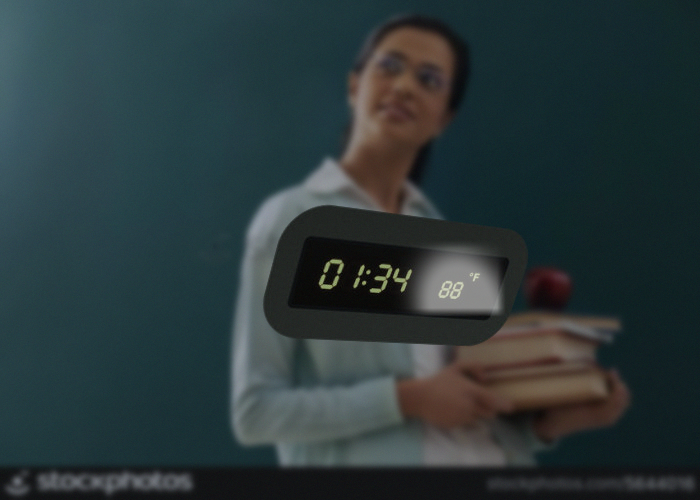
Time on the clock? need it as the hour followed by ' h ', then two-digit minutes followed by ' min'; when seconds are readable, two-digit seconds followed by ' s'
1 h 34 min
